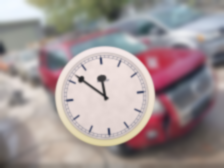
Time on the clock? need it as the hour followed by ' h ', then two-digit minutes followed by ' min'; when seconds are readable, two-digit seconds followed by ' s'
11 h 52 min
